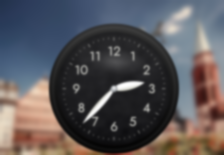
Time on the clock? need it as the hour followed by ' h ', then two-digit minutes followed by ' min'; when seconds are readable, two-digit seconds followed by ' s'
2 h 37 min
